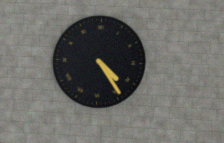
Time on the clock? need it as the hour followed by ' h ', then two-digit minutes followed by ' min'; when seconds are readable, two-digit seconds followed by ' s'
4 h 24 min
